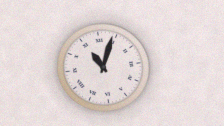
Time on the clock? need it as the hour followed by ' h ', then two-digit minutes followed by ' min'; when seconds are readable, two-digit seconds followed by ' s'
11 h 04 min
